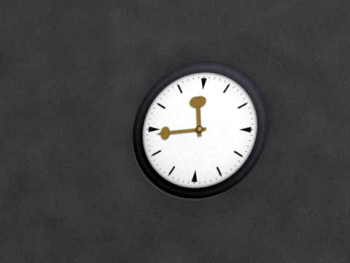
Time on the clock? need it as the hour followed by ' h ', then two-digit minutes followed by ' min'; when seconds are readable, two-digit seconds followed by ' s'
11 h 44 min
